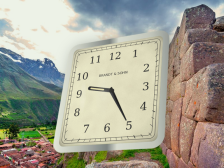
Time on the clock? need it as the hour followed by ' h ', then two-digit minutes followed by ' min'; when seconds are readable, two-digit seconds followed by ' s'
9 h 25 min
